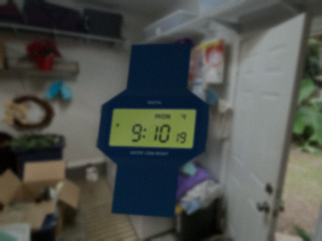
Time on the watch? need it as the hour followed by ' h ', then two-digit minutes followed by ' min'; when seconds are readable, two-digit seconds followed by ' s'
9 h 10 min 19 s
